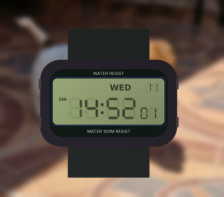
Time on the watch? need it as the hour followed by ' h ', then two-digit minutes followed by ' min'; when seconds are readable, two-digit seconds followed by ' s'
14 h 52 min 01 s
